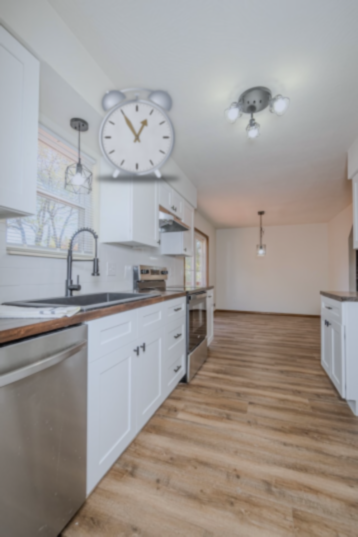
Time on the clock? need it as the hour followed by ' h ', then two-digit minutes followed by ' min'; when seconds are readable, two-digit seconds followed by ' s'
12 h 55 min
